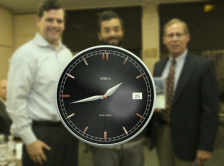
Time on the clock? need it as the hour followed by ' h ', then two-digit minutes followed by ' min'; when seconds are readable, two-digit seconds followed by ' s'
1 h 43 min
